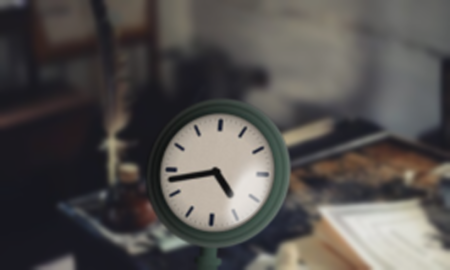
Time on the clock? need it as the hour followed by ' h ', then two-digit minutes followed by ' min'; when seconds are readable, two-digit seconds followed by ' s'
4 h 43 min
